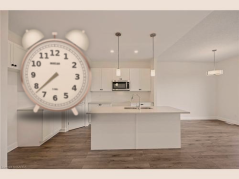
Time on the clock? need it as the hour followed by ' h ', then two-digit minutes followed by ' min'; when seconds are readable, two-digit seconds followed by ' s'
7 h 38 min
